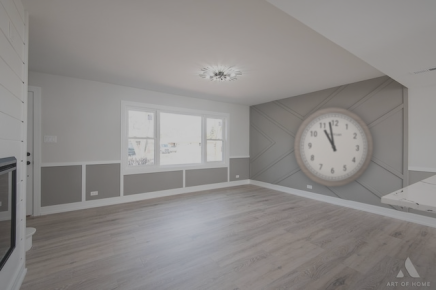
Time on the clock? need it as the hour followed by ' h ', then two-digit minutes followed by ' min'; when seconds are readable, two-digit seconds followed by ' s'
10 h 58 min
